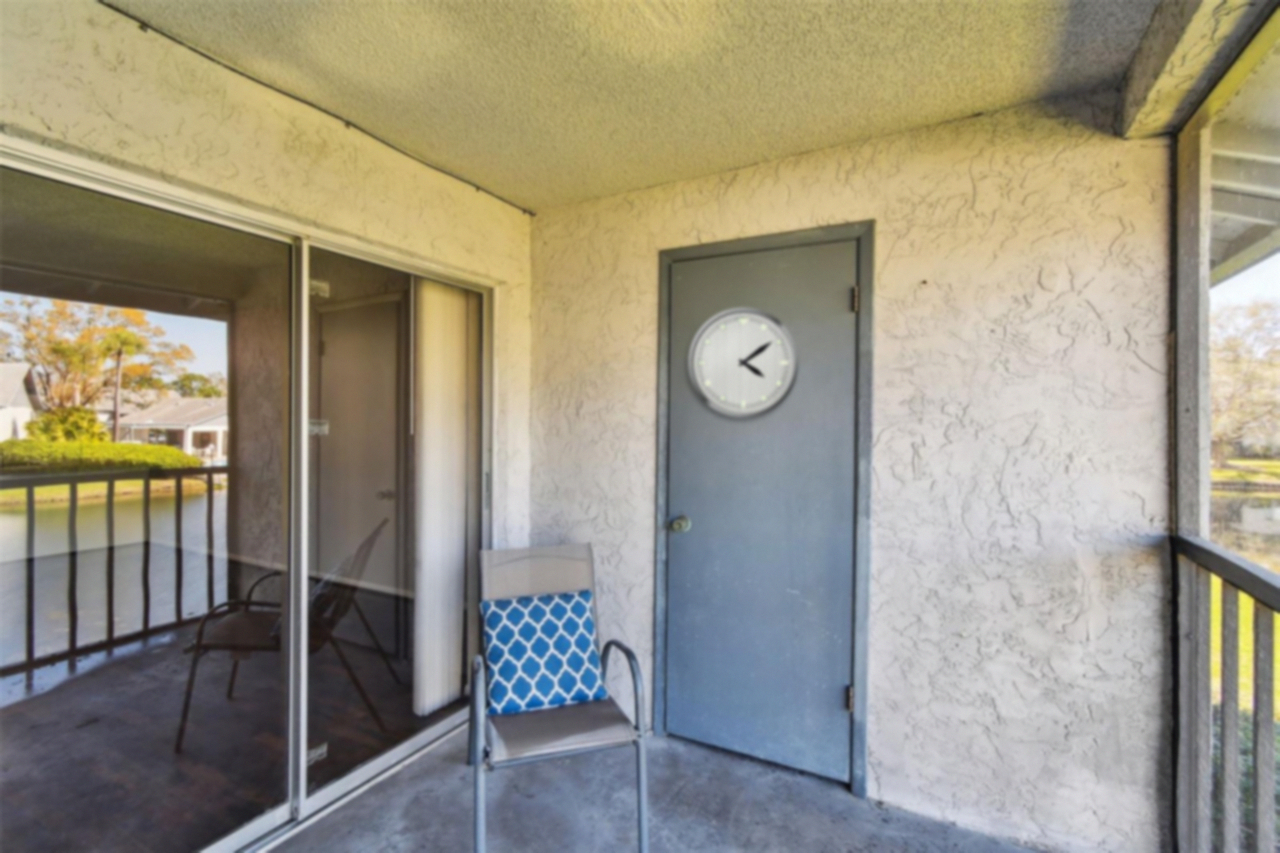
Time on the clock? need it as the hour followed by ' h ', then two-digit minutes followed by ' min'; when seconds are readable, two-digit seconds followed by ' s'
4 h 09 min
